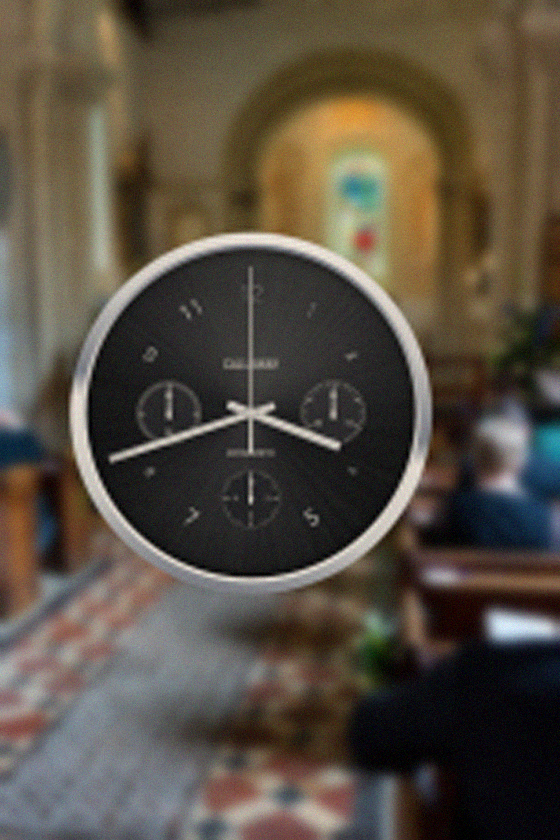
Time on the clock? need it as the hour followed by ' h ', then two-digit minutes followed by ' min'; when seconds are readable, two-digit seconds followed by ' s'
3 h 42 min
